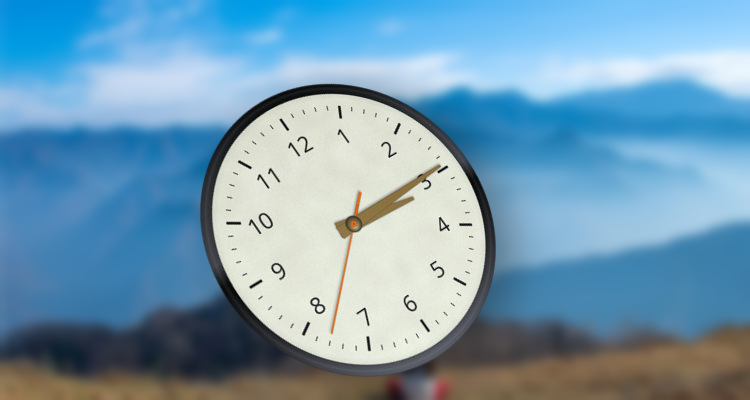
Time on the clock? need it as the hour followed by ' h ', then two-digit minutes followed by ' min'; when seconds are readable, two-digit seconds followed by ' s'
3 h 14 min 38 s
